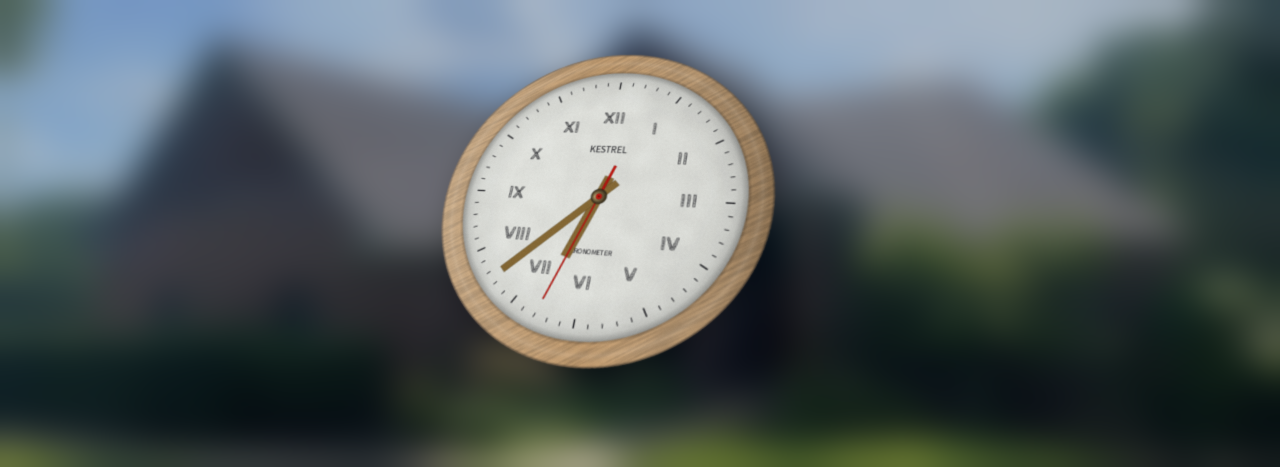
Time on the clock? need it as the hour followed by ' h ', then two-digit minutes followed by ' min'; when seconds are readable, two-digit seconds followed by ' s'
6 h 37 min 33 s
